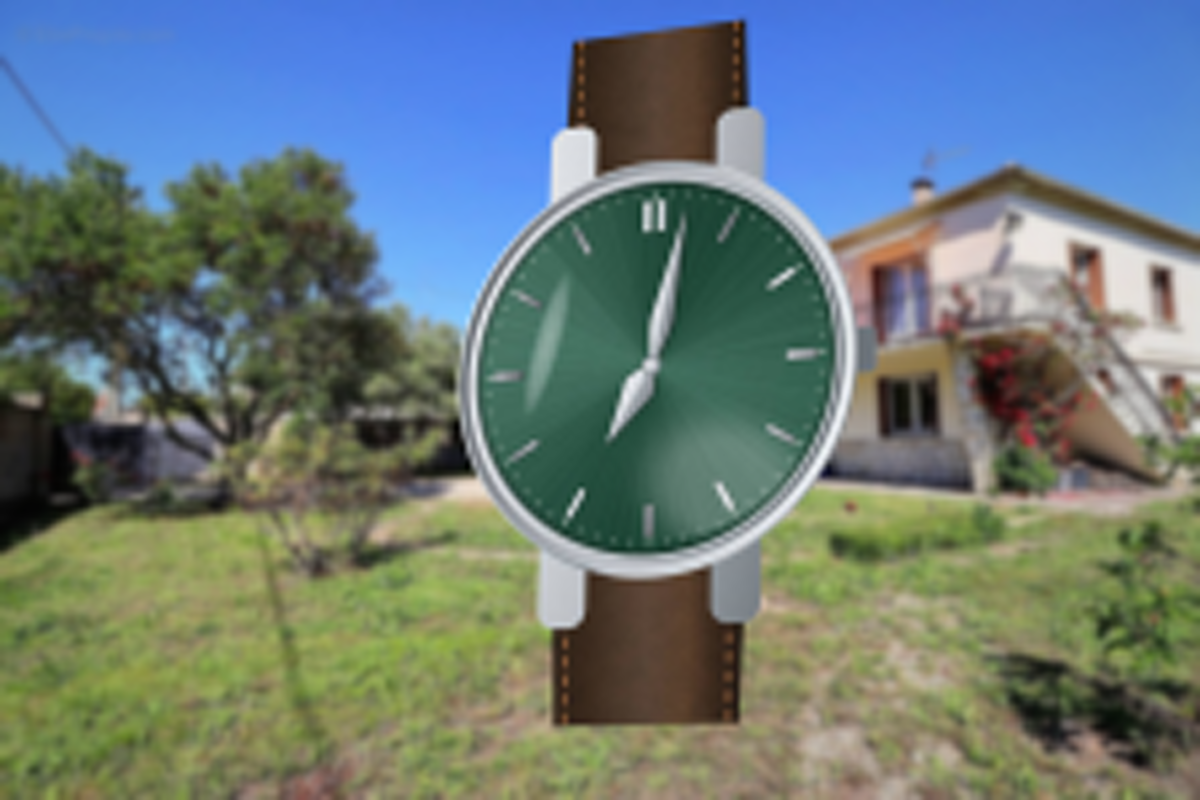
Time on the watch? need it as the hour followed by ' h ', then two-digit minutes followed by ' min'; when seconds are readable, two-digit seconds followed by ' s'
7 h 02 min
